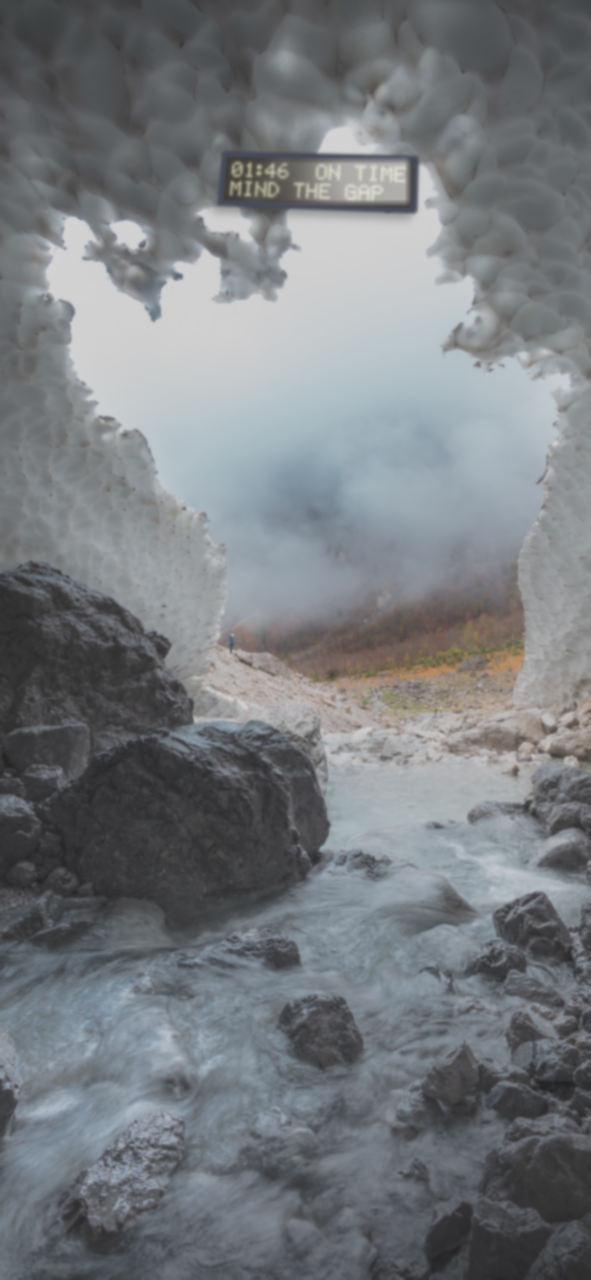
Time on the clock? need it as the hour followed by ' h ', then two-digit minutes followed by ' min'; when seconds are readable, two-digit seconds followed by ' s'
1 h 46 min
